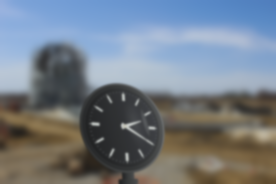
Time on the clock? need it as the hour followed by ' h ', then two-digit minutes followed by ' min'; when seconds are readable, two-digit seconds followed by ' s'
2 h 20 min
